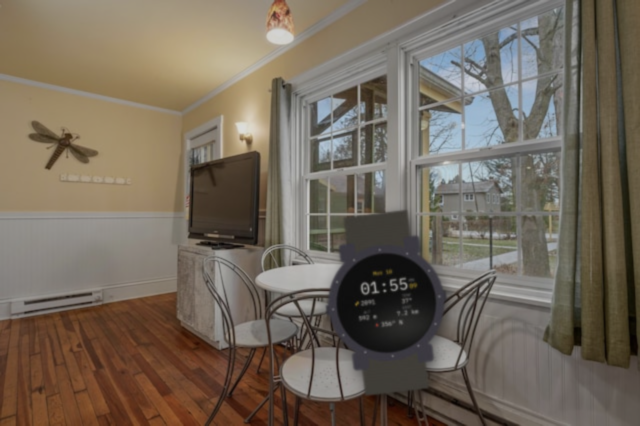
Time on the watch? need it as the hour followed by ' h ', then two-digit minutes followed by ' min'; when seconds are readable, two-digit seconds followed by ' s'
1 h 55 min
